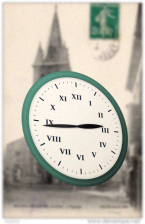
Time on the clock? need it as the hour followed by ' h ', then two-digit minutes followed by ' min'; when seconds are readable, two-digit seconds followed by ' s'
2 h 44 min
